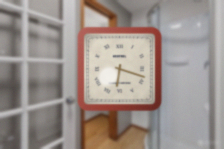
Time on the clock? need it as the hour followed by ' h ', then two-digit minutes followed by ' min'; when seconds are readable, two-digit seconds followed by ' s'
6 h 18 min
